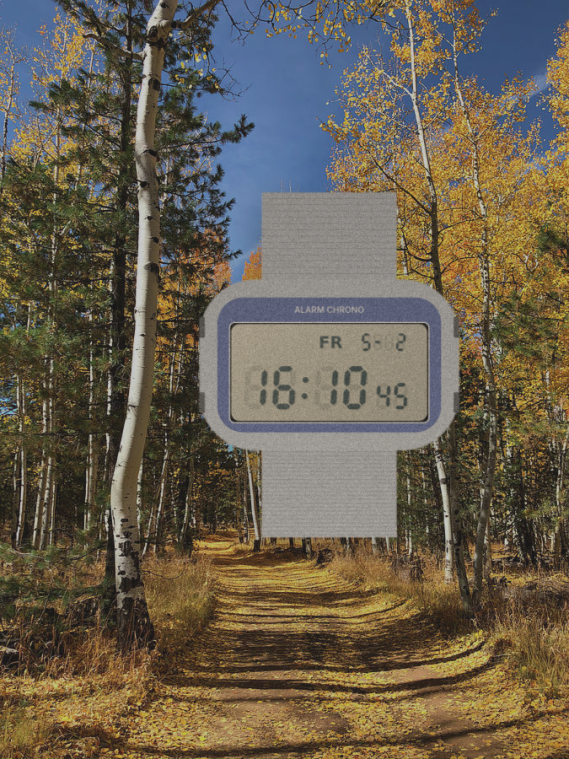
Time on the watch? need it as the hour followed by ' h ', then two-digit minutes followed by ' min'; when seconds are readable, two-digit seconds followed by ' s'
16 h 10 min 45 s
